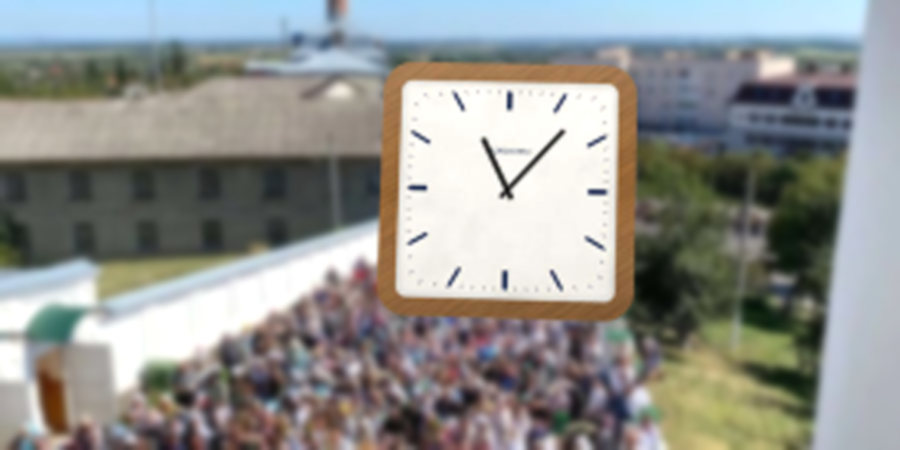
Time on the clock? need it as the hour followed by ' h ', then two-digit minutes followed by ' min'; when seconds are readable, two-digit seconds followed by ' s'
11 h 07 min
